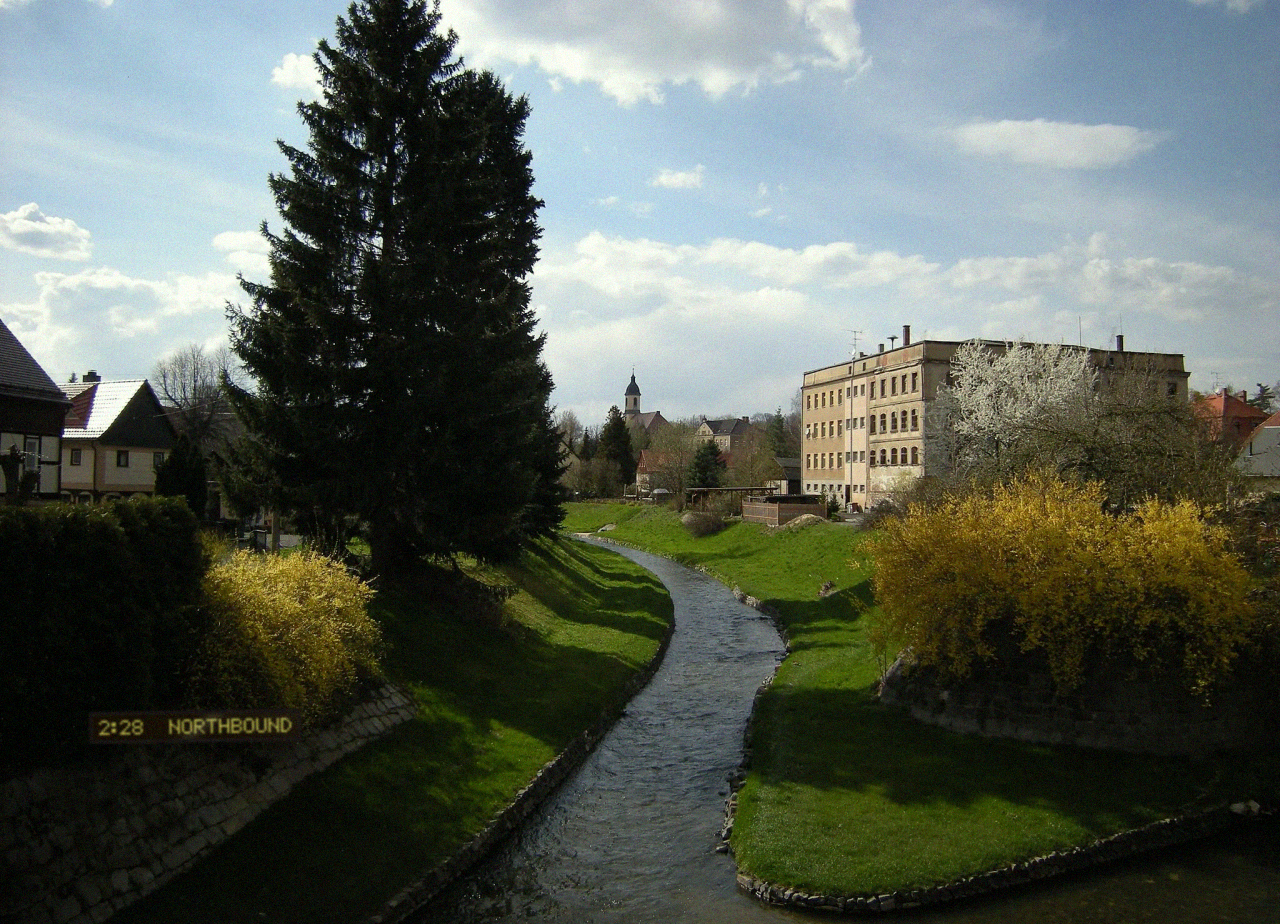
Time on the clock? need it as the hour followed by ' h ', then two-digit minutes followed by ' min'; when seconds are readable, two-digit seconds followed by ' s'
2 h 28 min
